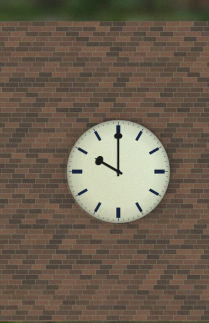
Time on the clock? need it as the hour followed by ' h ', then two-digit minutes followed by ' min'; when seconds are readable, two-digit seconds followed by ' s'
10 h 00 min
